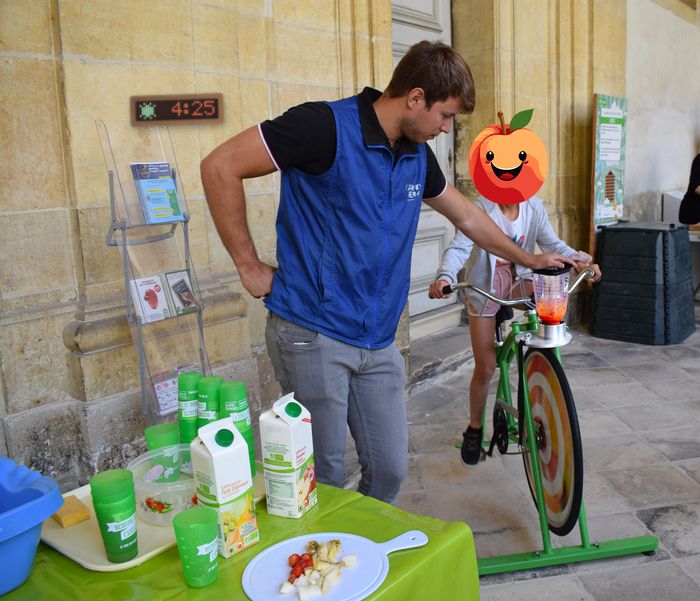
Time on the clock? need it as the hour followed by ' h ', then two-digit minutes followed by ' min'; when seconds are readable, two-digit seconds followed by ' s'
4 h 25 min
